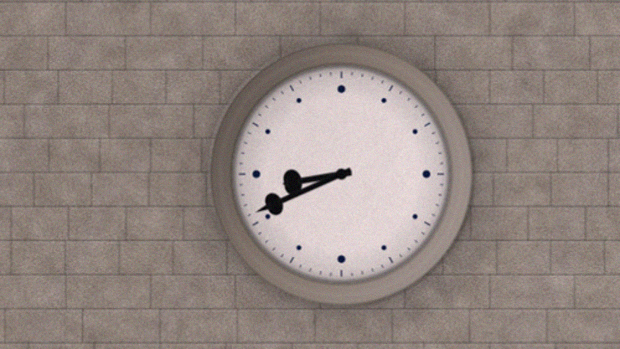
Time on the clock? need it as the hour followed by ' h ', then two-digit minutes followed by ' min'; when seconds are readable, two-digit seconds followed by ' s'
8 h 41 min
